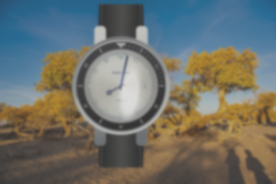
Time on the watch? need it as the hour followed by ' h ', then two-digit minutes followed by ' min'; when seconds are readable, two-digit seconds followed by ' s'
8 h 02 min
